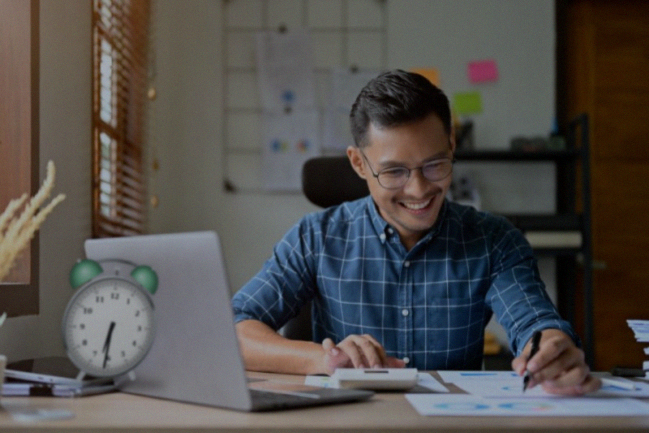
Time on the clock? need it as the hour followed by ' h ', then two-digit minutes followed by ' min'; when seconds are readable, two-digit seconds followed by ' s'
6 h 31 min
